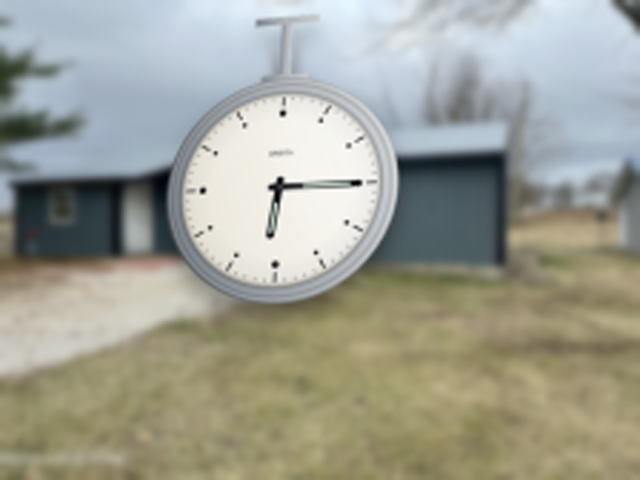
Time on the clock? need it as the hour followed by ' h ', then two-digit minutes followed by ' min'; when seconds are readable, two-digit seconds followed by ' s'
6 h 15 min
